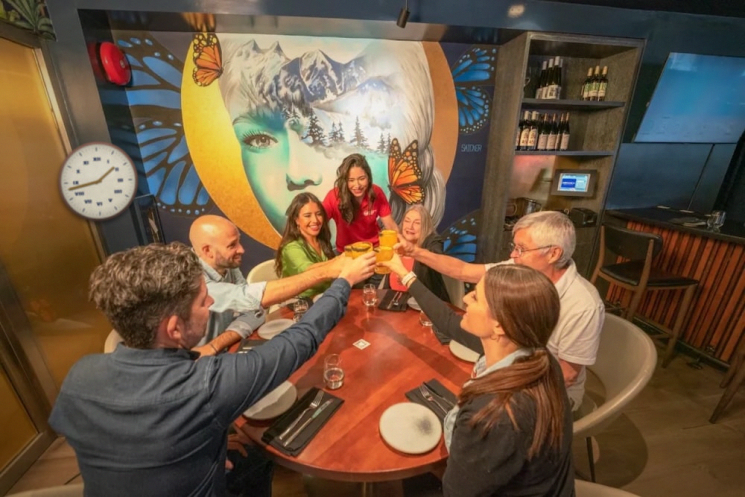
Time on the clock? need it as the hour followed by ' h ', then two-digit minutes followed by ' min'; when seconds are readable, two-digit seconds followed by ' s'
1 h 43 min
